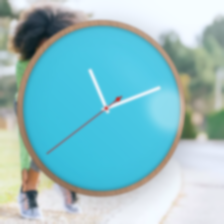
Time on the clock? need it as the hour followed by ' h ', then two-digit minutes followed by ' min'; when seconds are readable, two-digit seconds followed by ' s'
11 h 11 min 39 s
